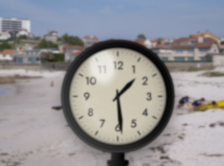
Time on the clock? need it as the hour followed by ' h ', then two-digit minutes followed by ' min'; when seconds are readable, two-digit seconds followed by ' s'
1 h 29 min
